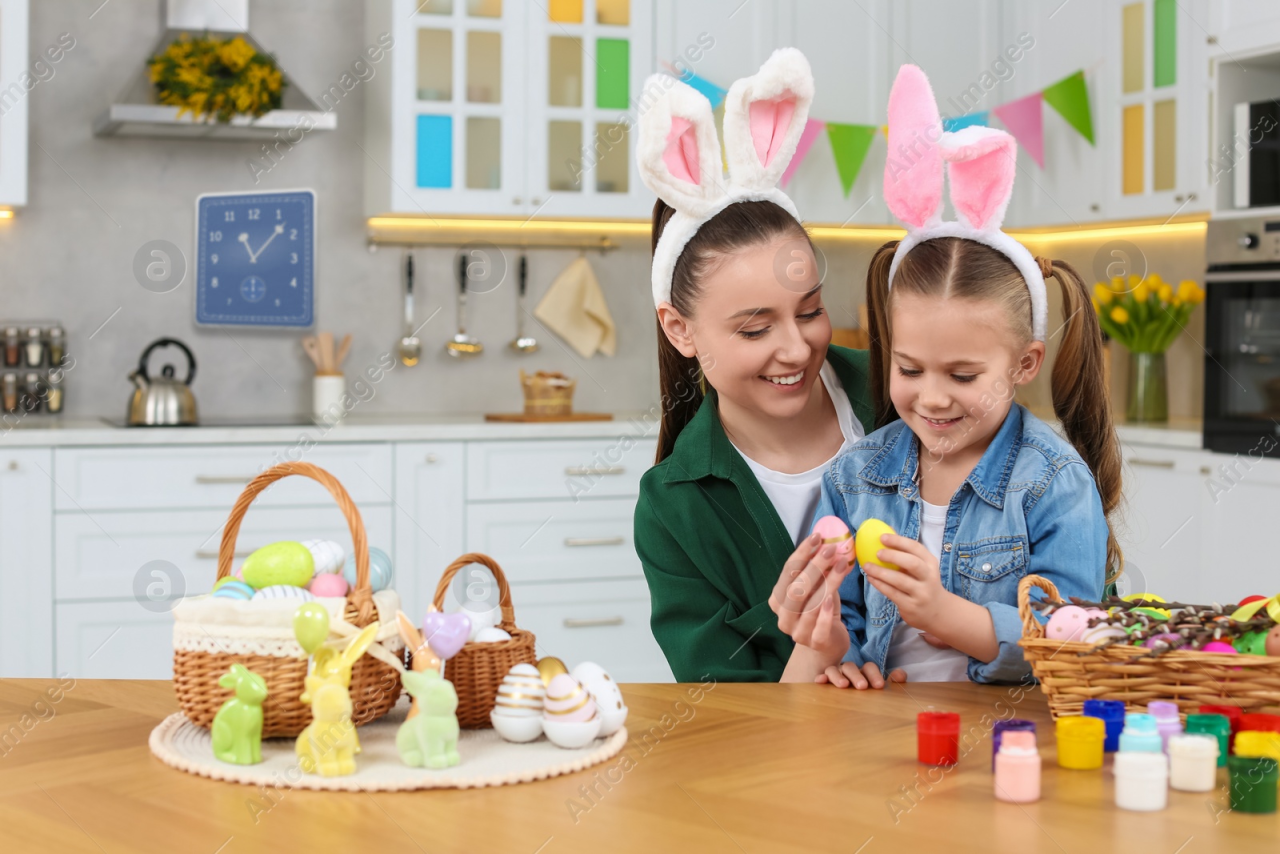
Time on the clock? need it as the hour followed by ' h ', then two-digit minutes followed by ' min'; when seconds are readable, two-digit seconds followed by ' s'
11 h 07 min
